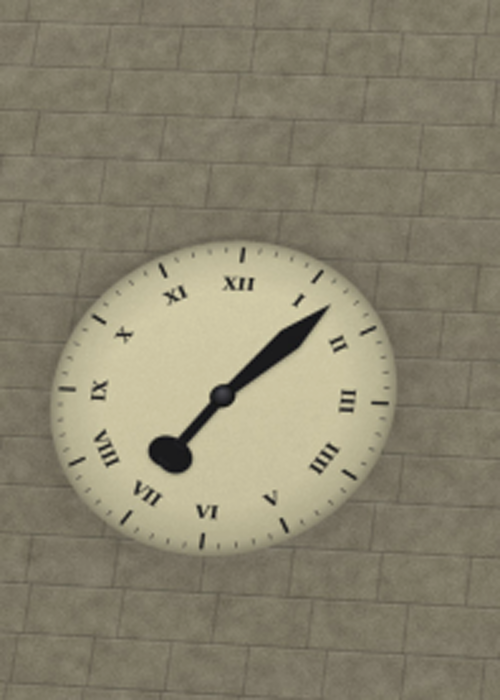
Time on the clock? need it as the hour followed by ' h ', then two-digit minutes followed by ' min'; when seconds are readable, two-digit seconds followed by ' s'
7 h 07 min
